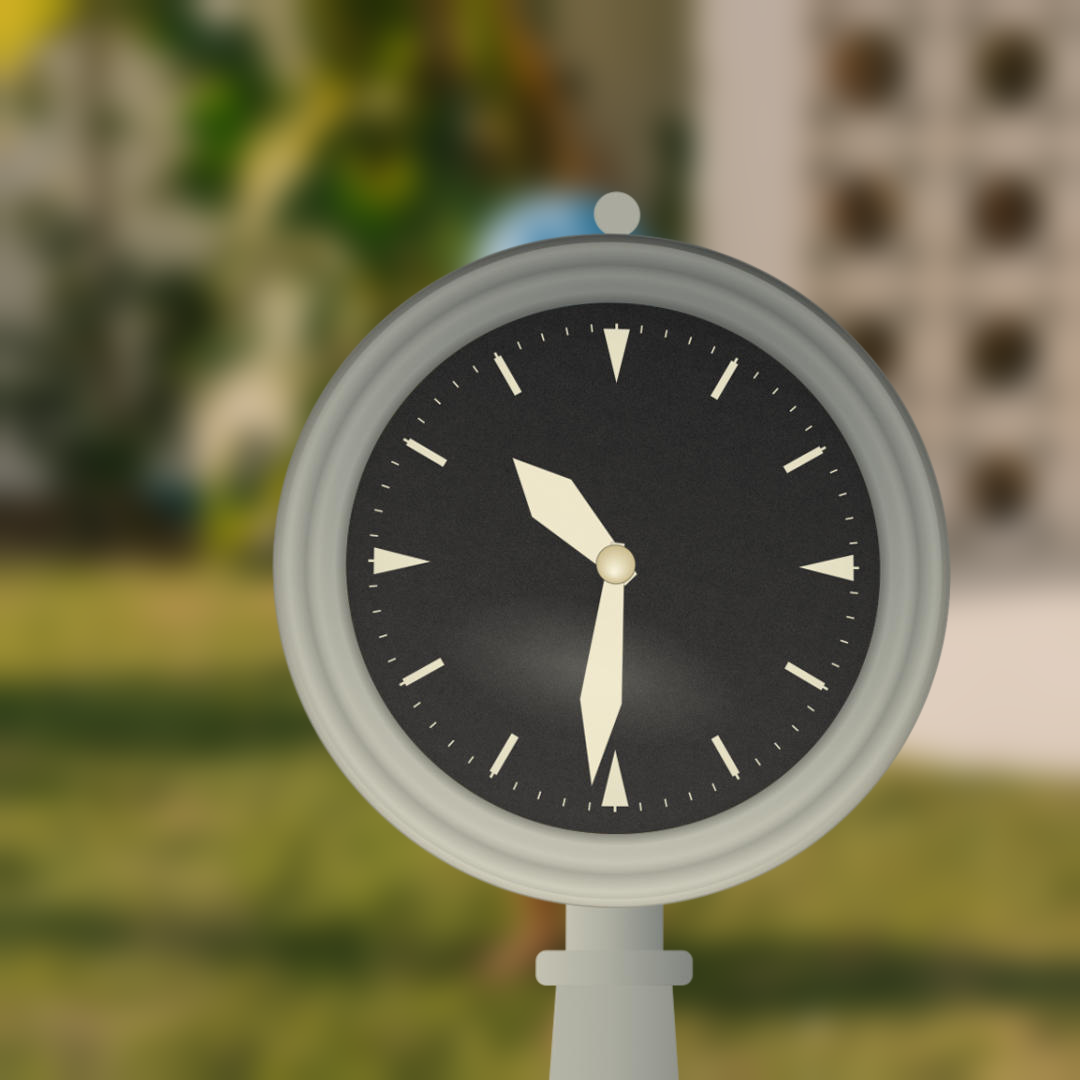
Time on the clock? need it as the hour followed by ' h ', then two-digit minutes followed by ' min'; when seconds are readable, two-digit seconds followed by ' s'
10 h 31 min
